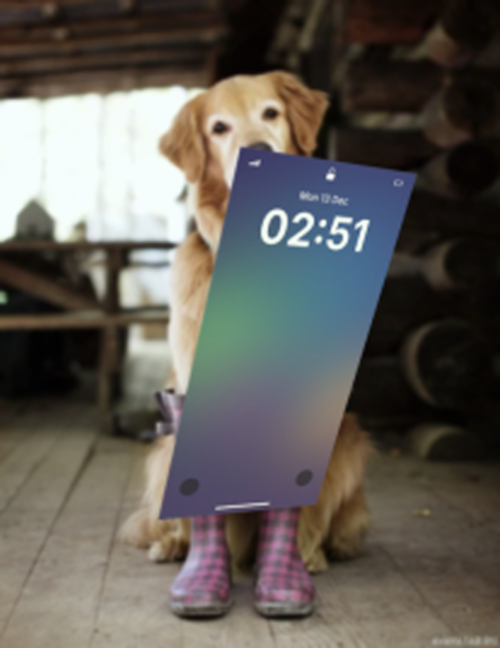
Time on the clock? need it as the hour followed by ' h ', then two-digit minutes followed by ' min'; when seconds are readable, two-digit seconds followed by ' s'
2 h 51 min
